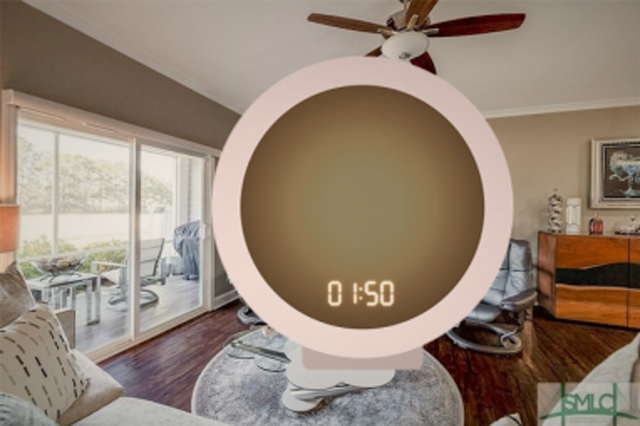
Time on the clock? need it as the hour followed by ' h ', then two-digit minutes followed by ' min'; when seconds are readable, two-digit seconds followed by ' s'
1 h 50 min
